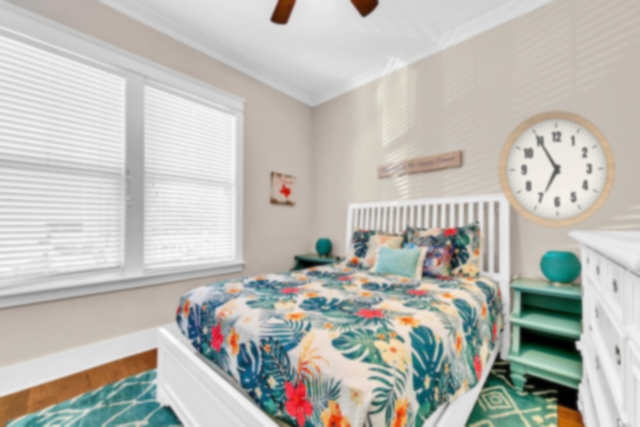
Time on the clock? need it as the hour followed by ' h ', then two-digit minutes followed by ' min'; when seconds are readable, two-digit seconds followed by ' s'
6 h 55 min
